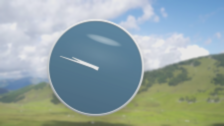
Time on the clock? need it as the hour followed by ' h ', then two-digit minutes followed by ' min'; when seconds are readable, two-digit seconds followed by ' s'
9 h 48 min
